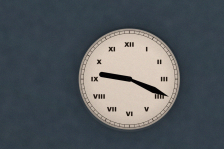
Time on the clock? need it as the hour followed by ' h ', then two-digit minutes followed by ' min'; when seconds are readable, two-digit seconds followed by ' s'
9 h 19 min
